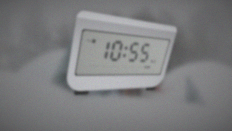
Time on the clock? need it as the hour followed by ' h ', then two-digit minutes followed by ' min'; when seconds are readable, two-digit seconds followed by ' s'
10 h 55 min
